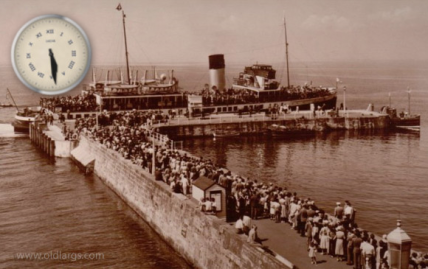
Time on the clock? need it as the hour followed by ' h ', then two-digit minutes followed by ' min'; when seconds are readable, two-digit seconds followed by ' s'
5 h 29 min
